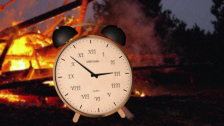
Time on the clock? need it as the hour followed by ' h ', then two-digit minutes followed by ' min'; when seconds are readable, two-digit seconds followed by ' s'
2 h 52 min
